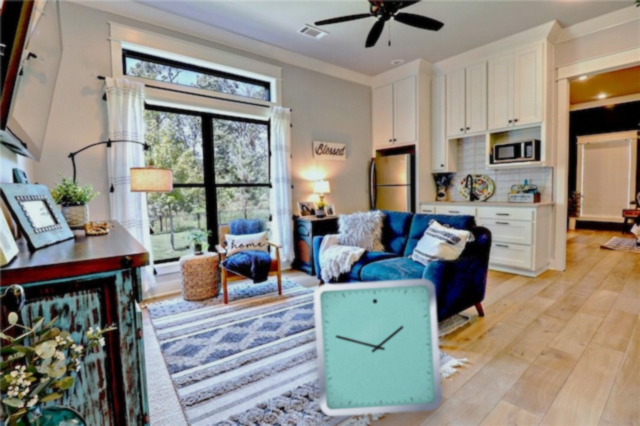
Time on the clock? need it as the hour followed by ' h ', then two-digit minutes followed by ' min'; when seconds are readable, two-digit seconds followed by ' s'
1 h 48 min
